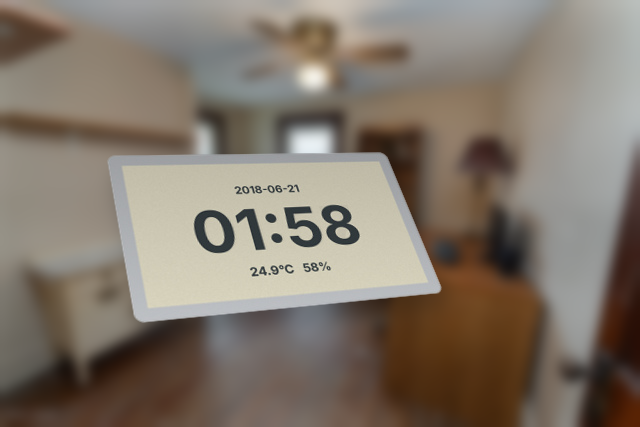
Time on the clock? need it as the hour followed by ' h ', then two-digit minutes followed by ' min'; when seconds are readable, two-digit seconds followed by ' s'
1 h 58 min
